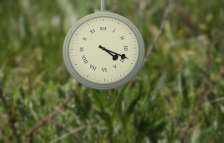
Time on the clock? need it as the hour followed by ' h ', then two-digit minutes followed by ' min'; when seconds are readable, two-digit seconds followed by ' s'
4 h 19 min
